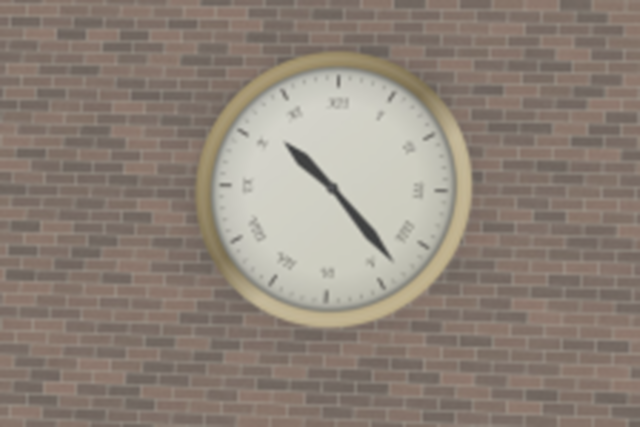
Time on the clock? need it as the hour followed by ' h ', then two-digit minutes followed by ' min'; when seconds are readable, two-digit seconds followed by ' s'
10 h 23 min
